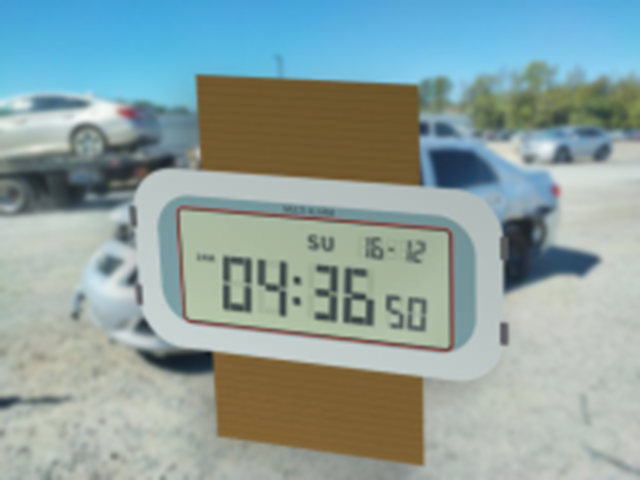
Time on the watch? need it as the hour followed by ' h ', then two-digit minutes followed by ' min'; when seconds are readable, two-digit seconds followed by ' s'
4 h 36 min 50 s
